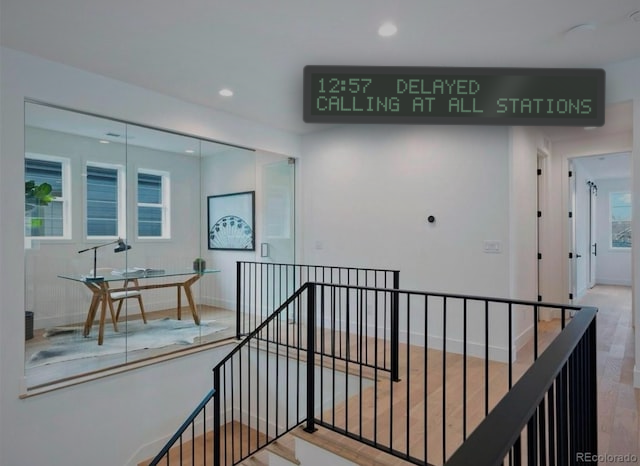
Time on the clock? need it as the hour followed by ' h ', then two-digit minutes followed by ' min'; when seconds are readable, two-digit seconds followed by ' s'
12 h 57 min
